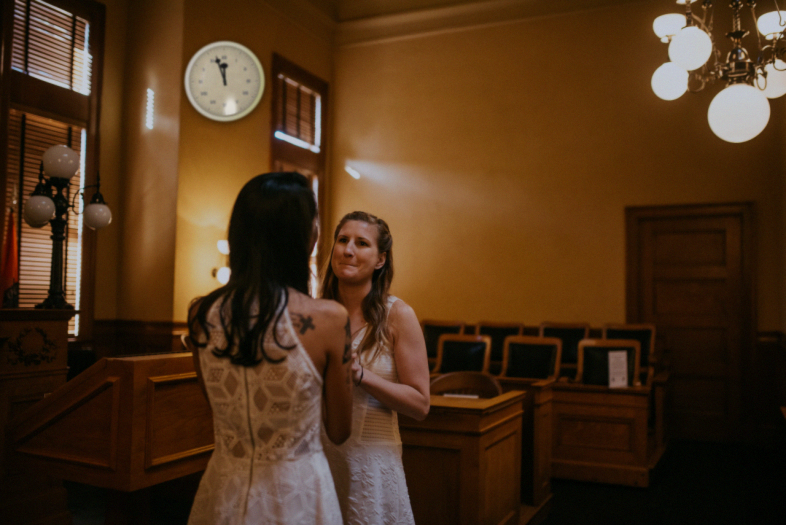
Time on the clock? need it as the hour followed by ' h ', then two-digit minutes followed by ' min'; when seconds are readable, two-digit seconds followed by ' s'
11 h 57 min
